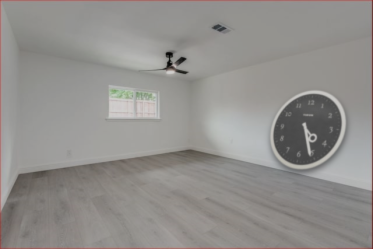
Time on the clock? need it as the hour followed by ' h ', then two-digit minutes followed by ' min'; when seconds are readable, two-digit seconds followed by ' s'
4 h 26 min
